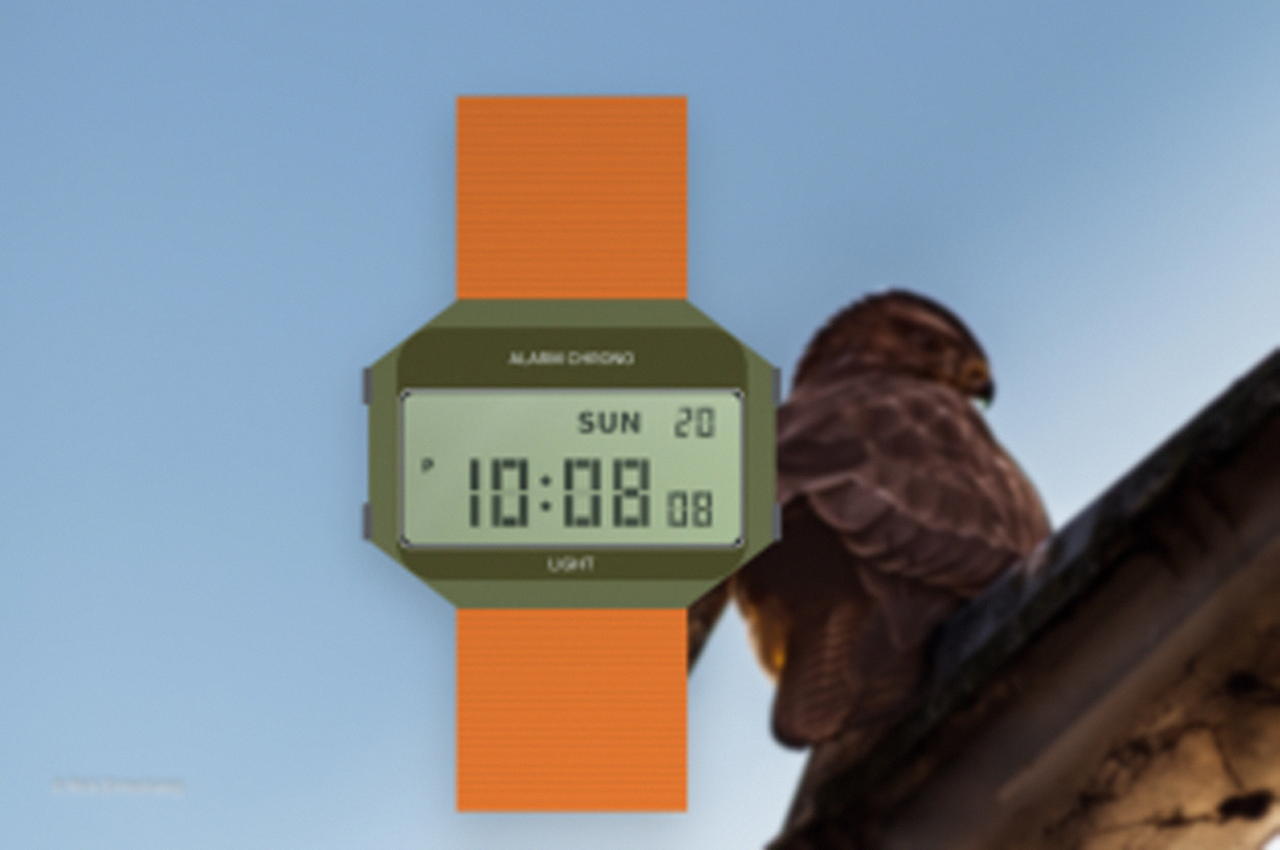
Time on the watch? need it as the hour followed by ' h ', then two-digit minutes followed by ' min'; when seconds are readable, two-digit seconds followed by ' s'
10 h 08 min 08 s
